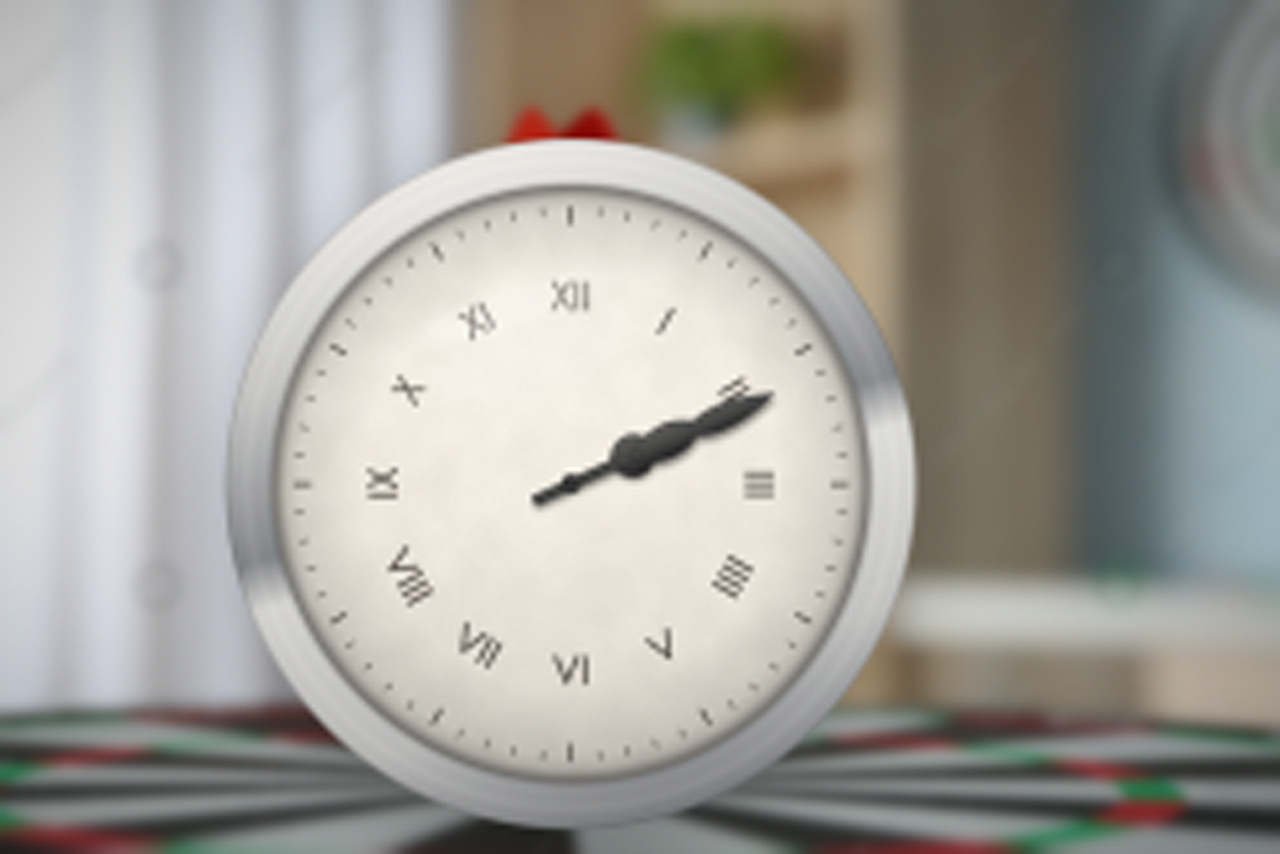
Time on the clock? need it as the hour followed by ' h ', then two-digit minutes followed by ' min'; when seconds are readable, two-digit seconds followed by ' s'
2 h 11 min
